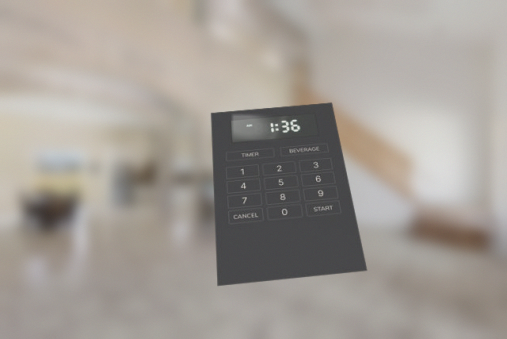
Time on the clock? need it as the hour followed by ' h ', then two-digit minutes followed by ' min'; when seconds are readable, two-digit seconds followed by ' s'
1 h 36 min
